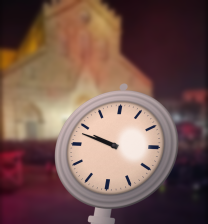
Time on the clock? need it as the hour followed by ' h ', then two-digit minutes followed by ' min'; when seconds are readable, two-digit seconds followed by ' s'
9 h 48 min
